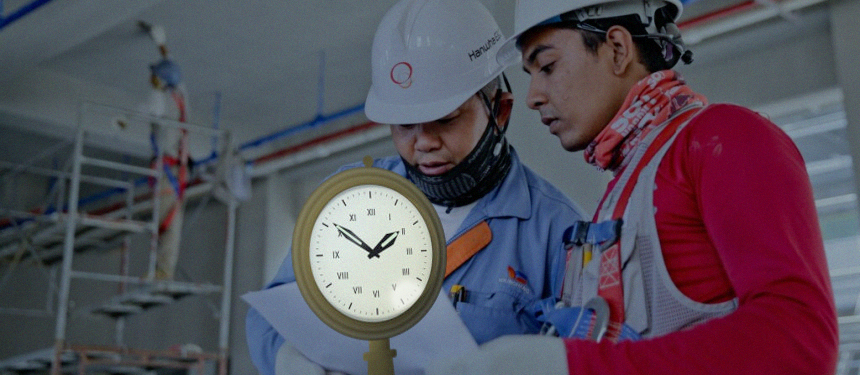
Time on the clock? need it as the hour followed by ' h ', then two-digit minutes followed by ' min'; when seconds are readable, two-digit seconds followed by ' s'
1 h 51 min
